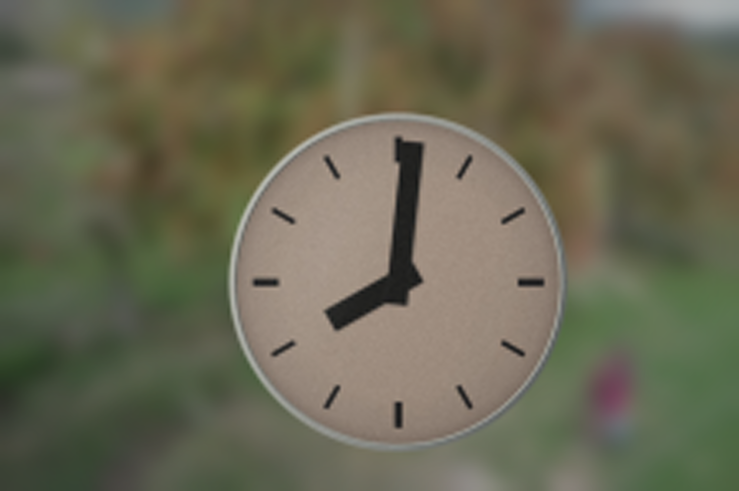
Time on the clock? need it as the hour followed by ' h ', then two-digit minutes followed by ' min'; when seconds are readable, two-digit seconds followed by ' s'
8 h 01 min
